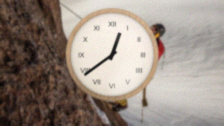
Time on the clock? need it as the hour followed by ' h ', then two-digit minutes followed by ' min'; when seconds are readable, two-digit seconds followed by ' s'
12 h 39 min
